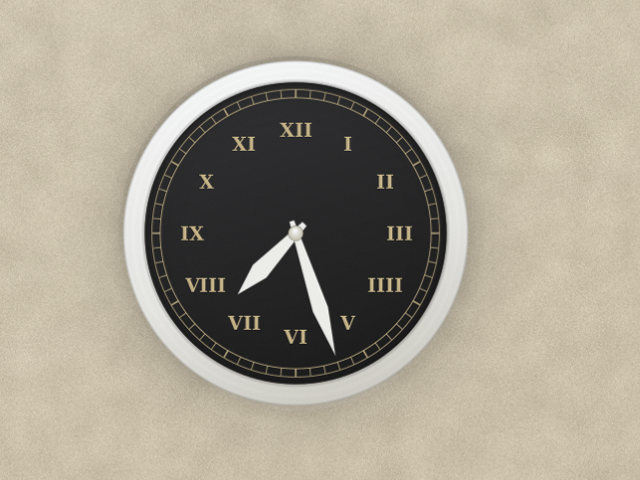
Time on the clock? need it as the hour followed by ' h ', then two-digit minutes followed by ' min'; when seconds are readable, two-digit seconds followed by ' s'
7 h 27 min
